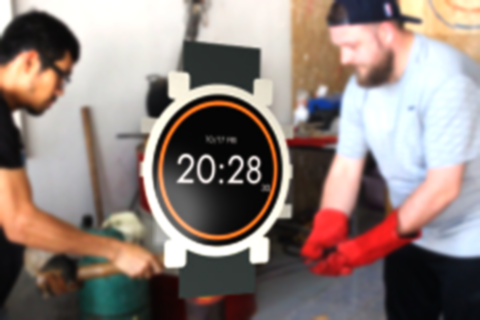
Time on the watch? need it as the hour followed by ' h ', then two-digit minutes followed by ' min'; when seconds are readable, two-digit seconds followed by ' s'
20 h 28 min
